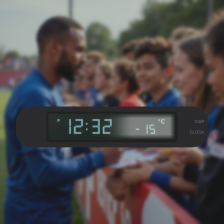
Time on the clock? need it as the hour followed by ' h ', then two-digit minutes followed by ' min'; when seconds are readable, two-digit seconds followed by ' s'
12 h 32 min
